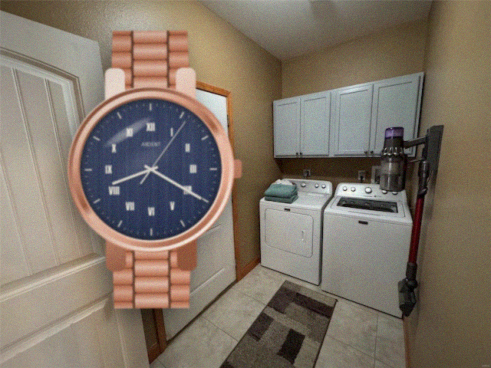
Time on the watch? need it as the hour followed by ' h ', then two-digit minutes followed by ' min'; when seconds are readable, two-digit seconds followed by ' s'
8 h 20 min 06 s
